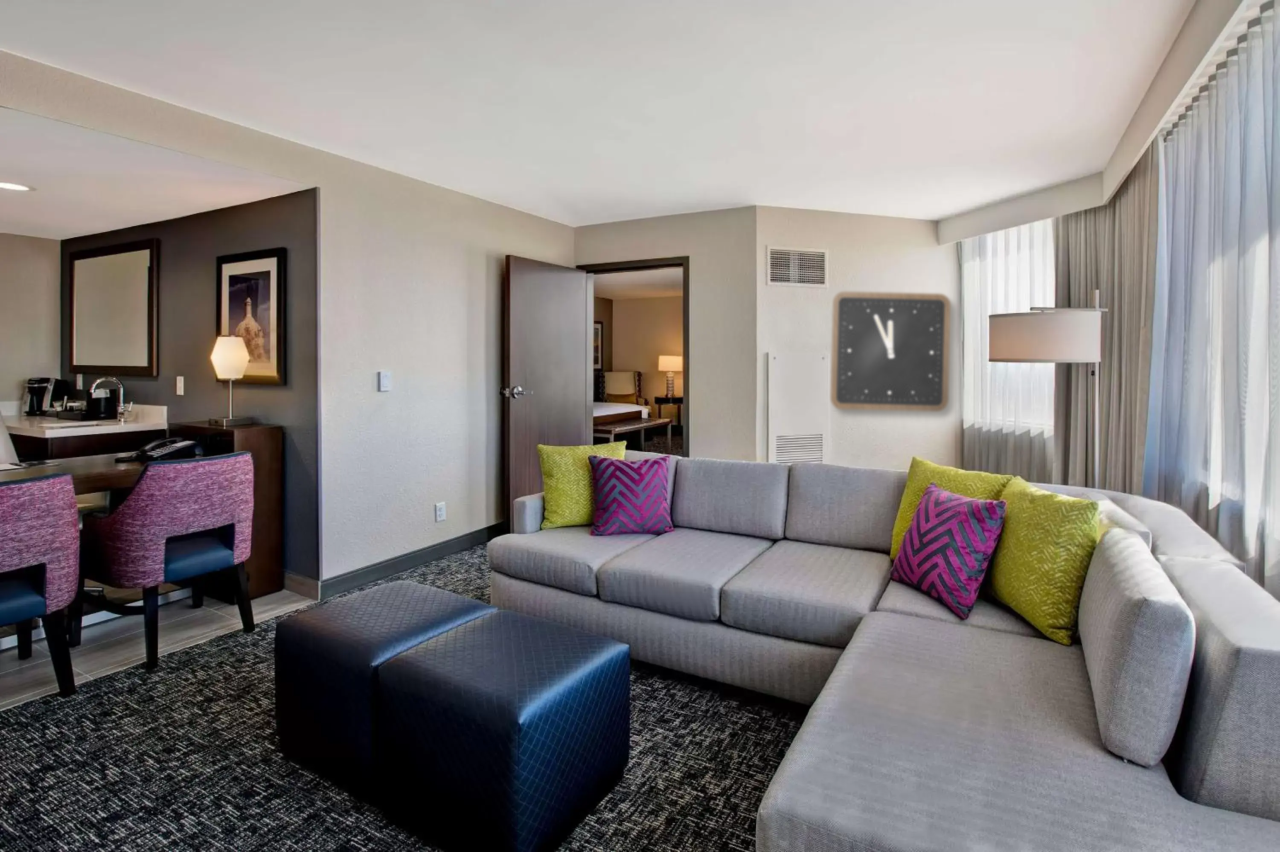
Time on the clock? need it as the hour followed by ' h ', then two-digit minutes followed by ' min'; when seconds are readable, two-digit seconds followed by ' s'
11 h 56 min
